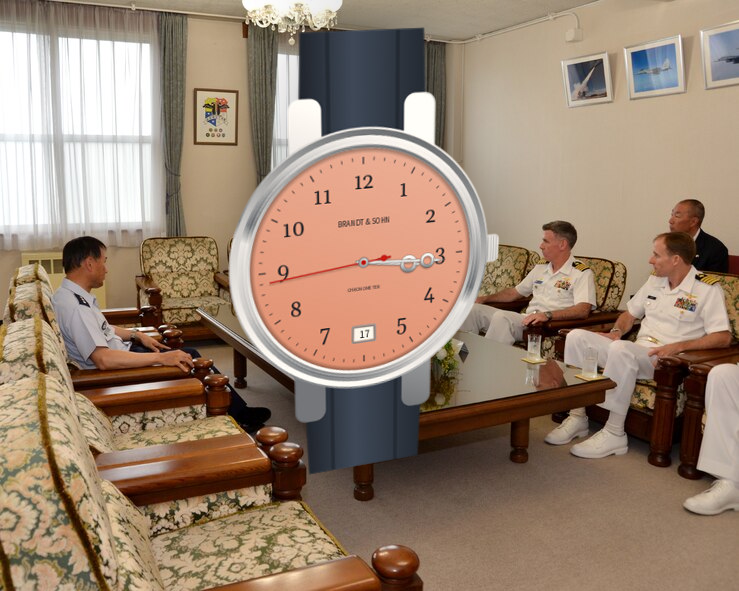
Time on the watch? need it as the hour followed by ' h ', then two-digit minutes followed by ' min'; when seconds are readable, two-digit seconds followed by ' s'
3 h 15 min 44 s
